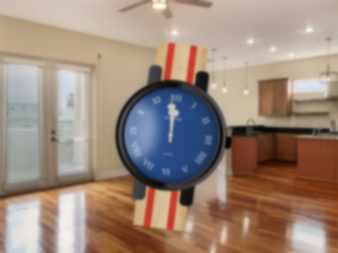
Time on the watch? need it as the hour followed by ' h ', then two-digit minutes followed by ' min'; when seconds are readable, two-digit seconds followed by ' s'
11 h 59 min
